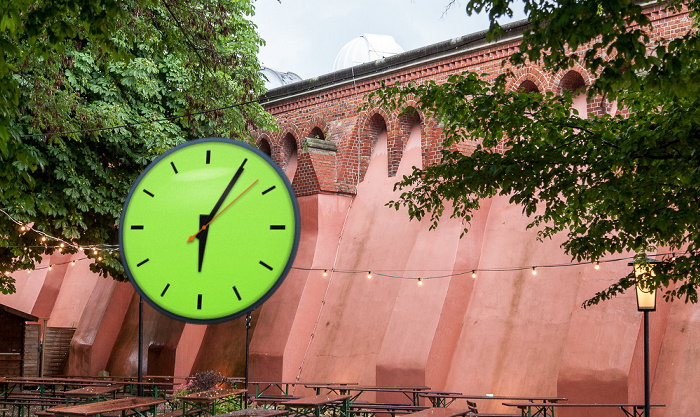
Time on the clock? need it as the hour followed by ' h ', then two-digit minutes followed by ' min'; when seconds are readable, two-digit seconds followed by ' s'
6 h 05 min 08 s
